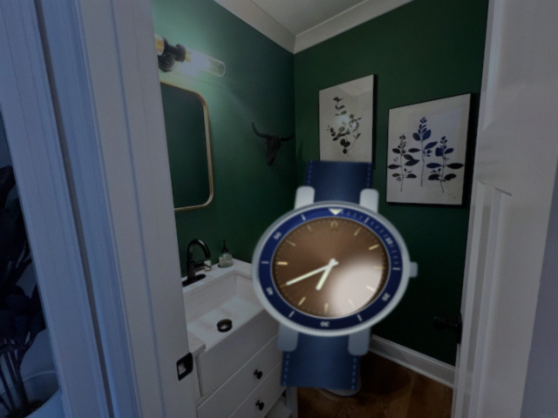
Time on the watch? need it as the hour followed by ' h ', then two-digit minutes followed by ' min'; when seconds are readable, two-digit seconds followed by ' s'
6 h 40 min
